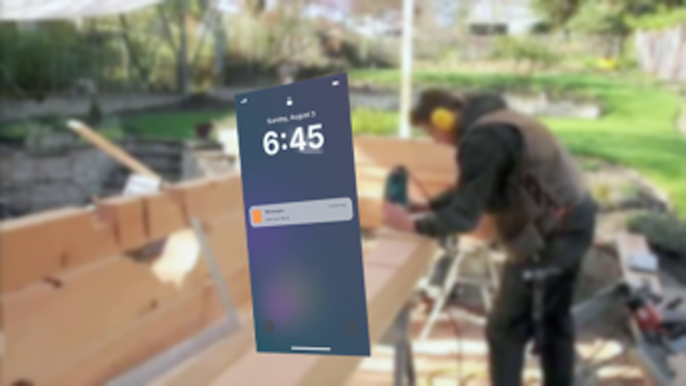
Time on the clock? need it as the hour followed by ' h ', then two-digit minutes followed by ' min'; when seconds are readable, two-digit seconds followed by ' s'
6 h 45 min
